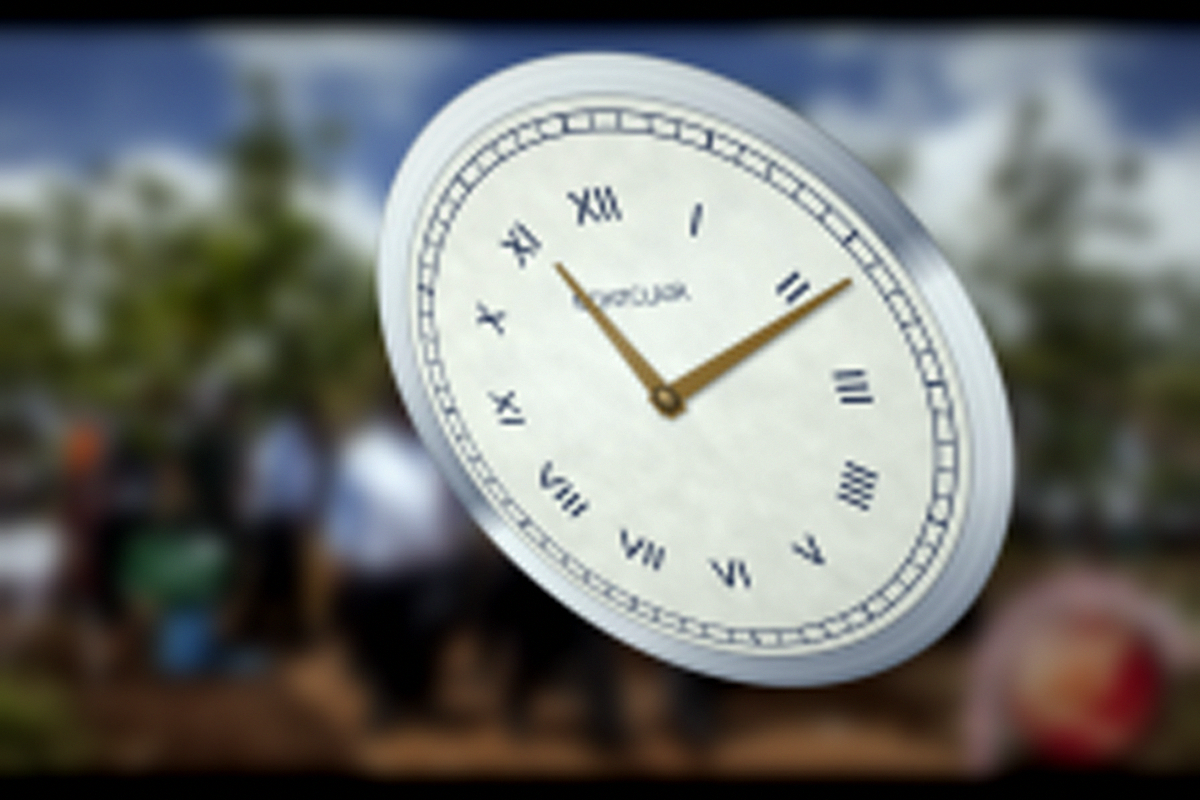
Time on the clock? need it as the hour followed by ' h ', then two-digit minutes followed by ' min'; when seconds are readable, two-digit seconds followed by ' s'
11 h 11 min
